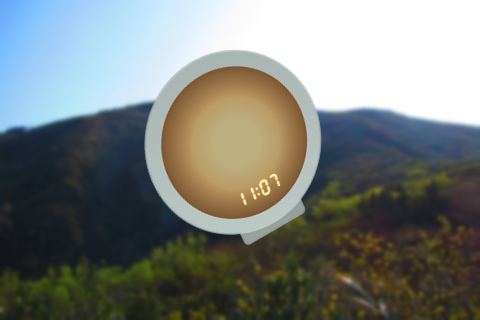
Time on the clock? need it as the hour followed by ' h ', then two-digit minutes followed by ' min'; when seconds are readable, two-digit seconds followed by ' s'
11 h 07 min
